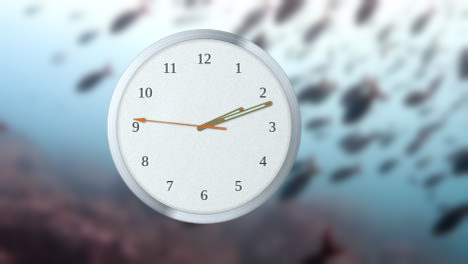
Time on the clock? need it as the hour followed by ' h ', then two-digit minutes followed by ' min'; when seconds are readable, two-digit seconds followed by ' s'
2 h 11 min 46 s
